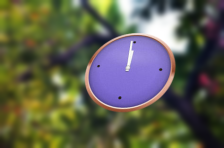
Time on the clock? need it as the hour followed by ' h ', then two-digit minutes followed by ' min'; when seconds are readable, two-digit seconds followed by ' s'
11 h 59 min
